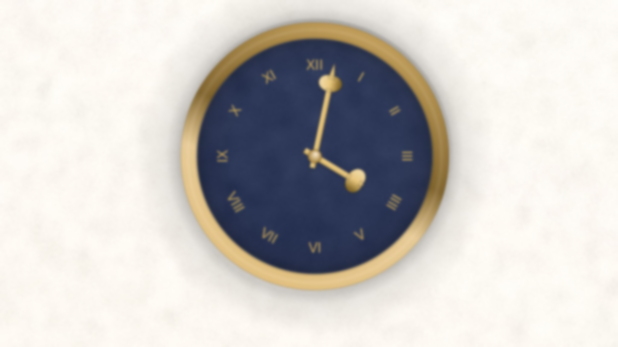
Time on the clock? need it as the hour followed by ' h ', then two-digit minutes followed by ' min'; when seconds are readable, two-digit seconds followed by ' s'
4 h 02 min
